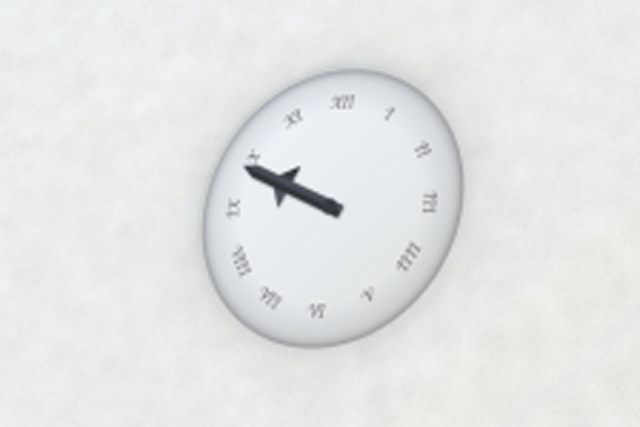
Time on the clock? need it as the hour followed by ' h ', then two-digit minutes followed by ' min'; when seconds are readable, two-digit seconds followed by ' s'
9 h 49 min
